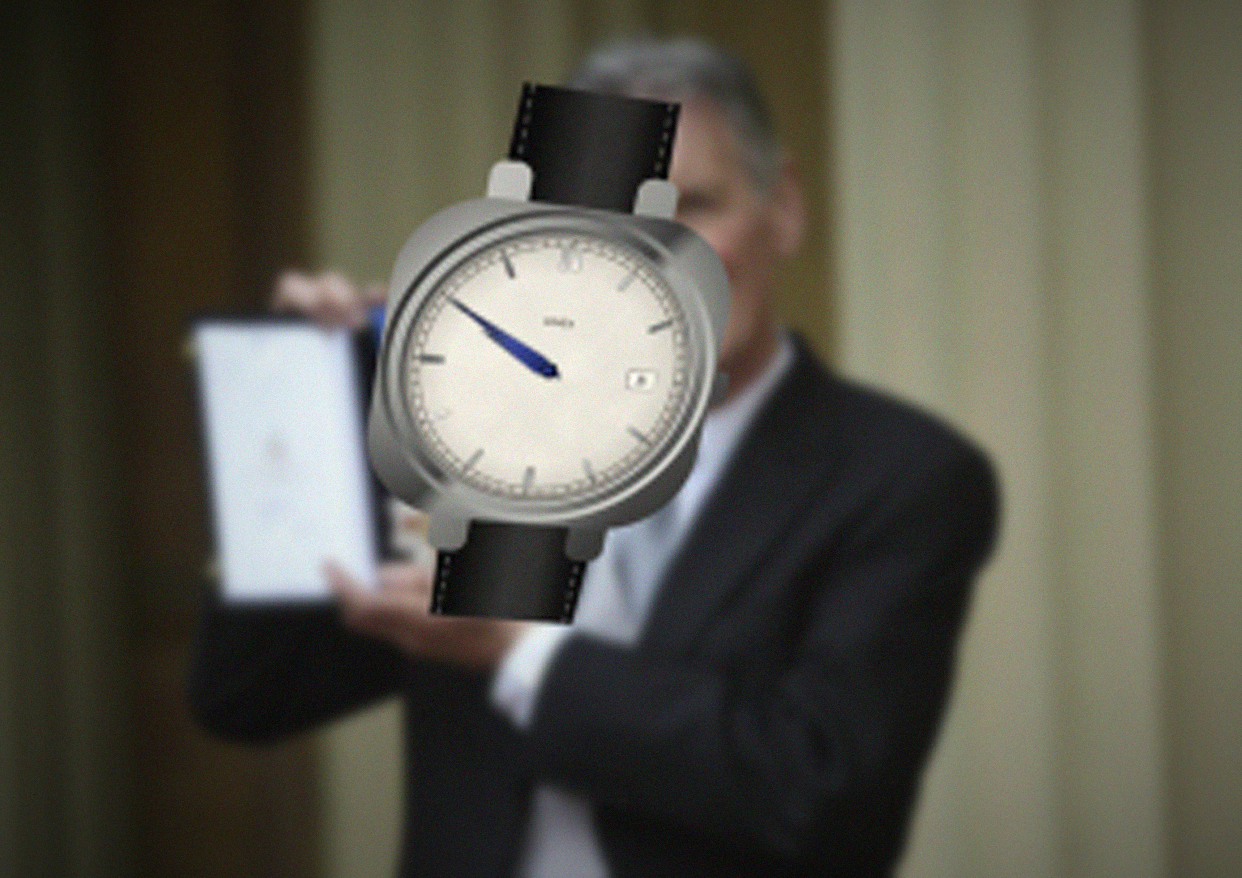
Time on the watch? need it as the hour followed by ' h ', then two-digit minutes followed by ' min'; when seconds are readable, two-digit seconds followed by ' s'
9 h 50 min
